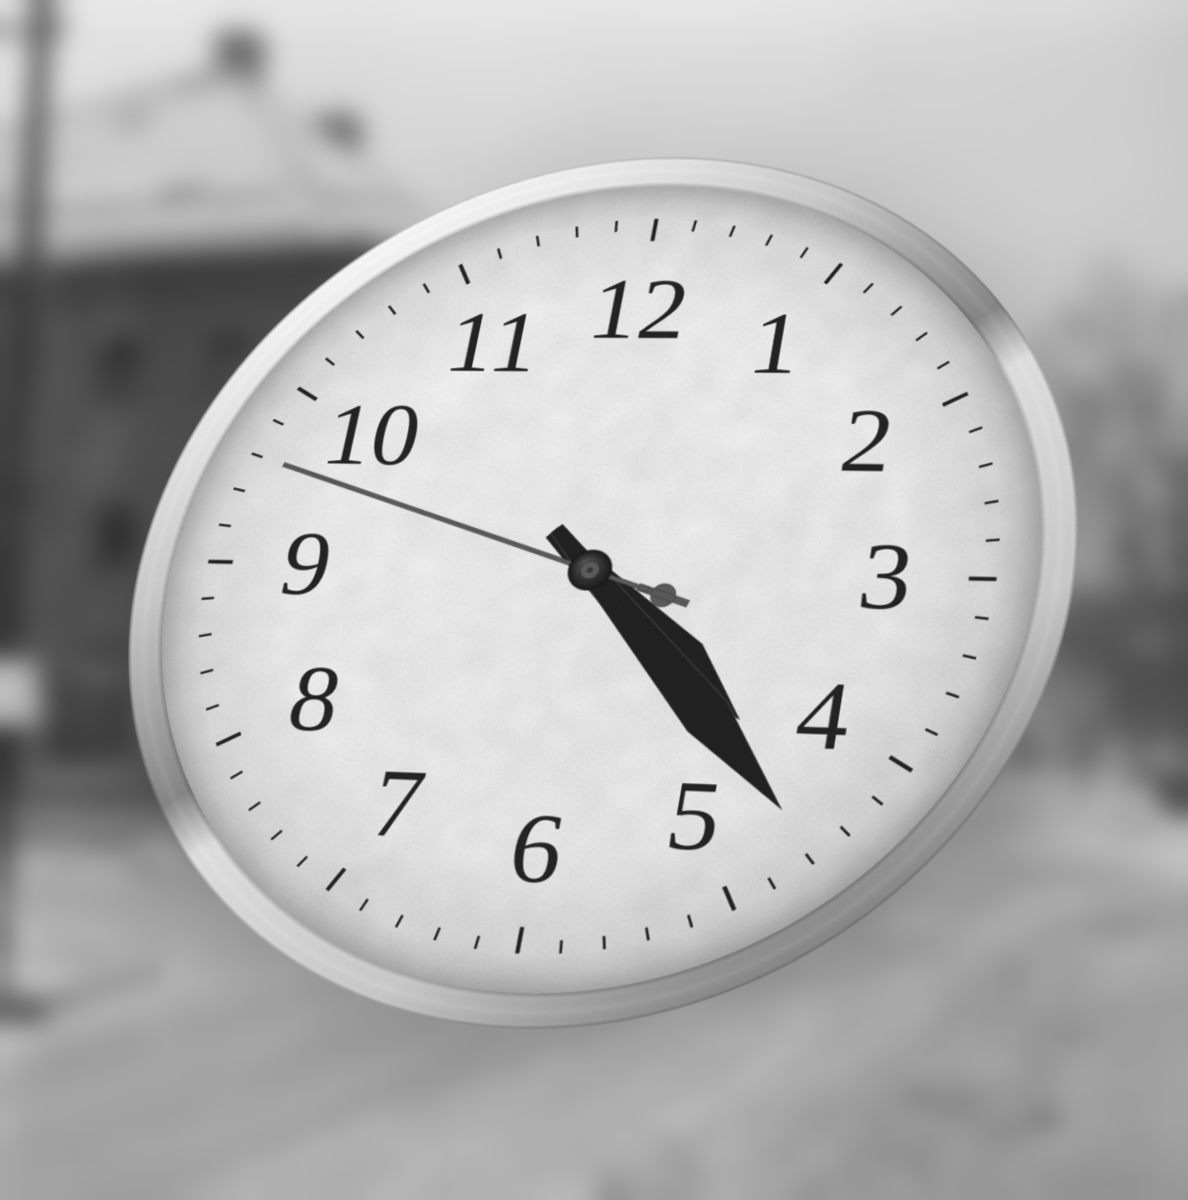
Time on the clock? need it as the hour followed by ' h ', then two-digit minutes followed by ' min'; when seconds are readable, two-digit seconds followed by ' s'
4 h 22 min 48 s
